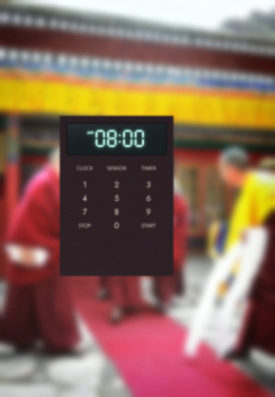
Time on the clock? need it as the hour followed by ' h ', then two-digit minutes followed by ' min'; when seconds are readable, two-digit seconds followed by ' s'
8 h 00 min
